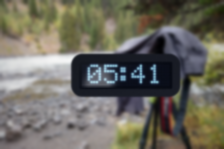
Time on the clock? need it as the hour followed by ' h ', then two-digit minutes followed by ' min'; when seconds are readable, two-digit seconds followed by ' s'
5 h 41 min
